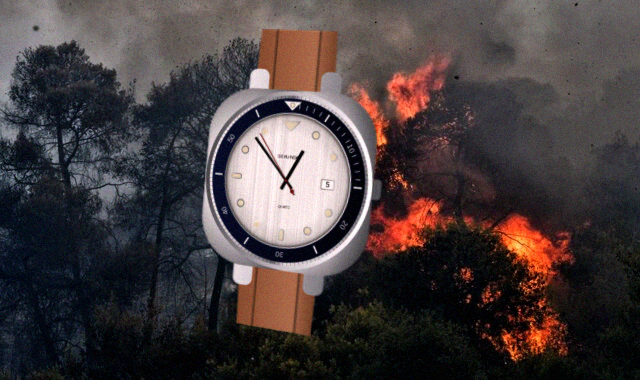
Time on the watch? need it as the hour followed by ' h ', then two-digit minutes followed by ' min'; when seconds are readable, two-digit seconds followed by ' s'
12 h 52 min 54 s
